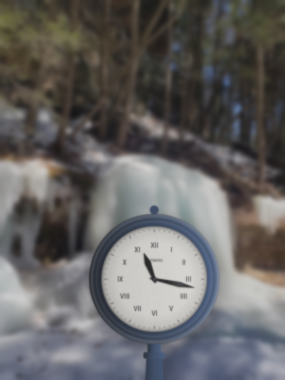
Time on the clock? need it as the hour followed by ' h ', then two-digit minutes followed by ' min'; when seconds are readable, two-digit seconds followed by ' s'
11 h 17 min
